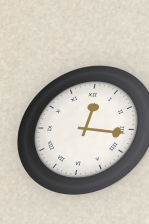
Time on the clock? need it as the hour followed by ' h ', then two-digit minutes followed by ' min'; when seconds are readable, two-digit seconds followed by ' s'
12 h 16 min
